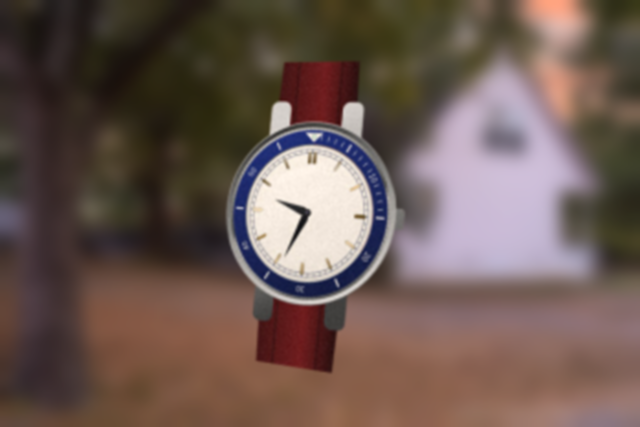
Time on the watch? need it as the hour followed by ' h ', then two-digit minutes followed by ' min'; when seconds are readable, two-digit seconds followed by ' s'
9 h 34 min
